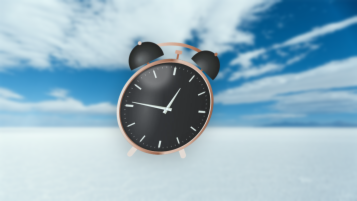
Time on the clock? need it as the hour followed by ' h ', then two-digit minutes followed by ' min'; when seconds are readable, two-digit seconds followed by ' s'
12 h 46 min
